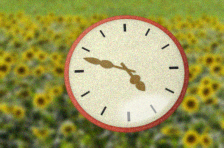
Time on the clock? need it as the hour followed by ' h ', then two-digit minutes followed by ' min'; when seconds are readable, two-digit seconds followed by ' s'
4 h 48 min
